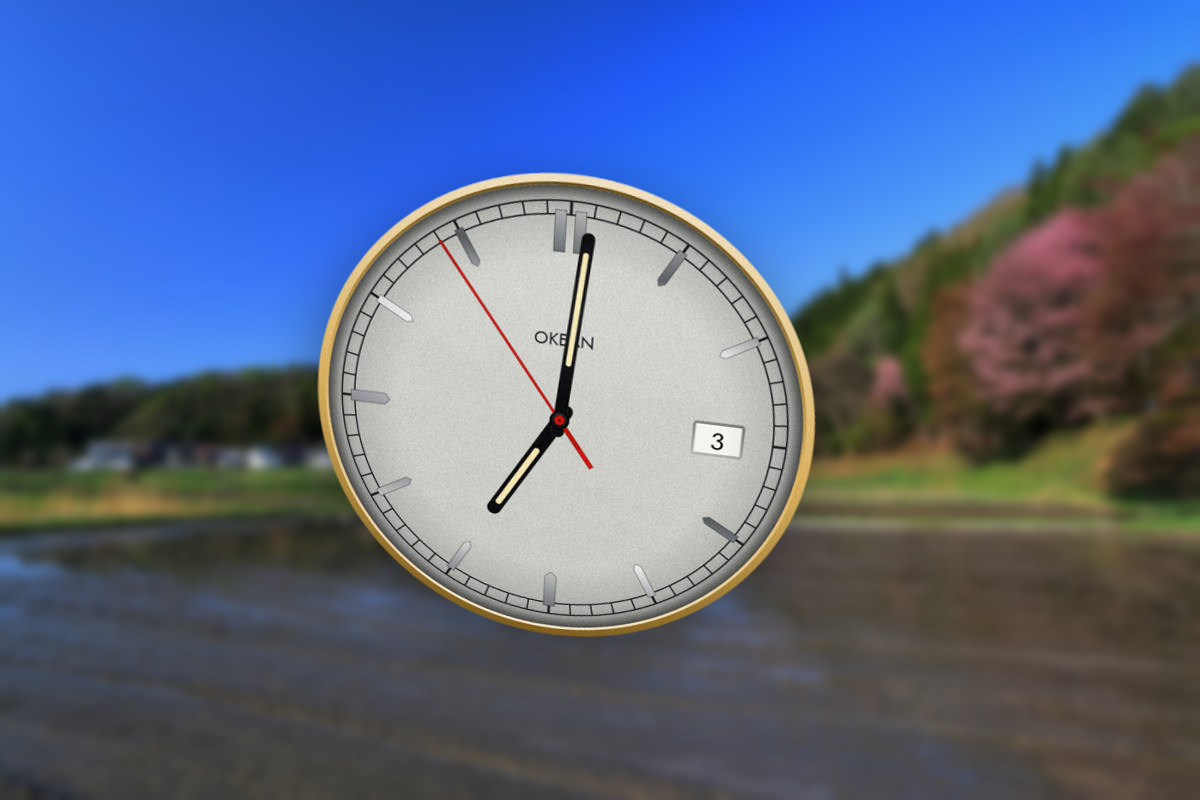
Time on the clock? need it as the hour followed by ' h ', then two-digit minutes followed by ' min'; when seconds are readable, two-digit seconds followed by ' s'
7 h 00 min 54 s
